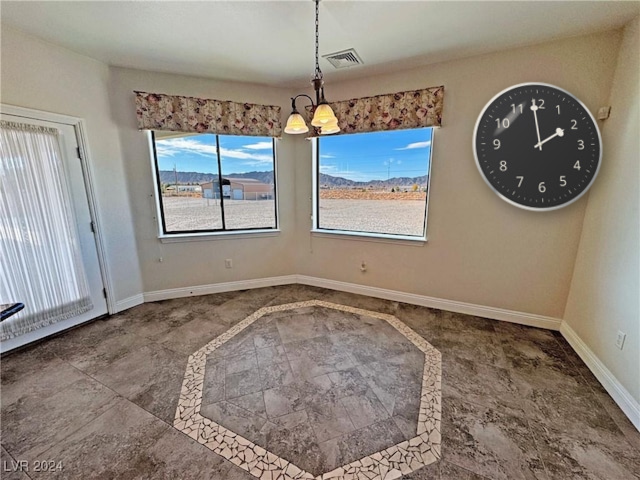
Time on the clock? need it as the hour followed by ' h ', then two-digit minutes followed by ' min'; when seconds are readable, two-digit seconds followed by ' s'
1 h 59 min
